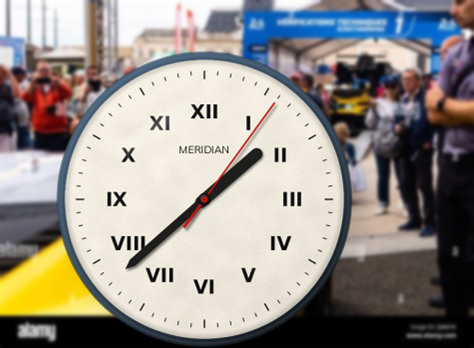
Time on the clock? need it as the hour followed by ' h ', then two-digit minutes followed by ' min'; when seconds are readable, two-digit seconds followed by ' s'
1 h 38 min 06 s
